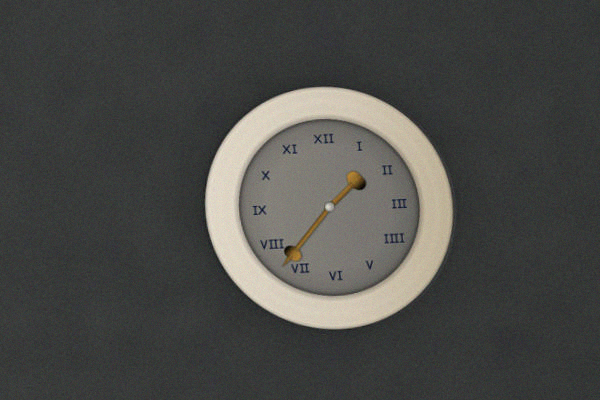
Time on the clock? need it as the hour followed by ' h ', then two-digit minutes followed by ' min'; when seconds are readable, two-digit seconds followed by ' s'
1 h 37 min
